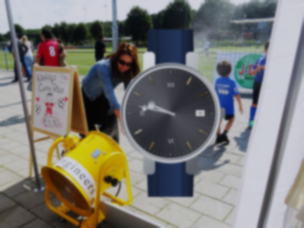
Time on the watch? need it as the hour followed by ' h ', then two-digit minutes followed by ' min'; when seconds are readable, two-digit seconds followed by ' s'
9 h 47 min
